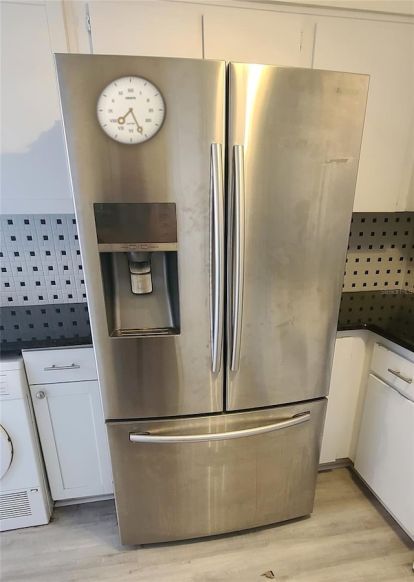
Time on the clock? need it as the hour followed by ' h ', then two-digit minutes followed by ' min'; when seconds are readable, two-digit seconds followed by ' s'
7 h 26 min
